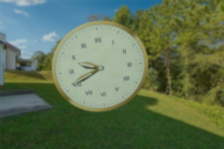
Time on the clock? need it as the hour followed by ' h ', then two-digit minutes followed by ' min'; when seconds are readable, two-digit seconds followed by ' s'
9 h 41 min
